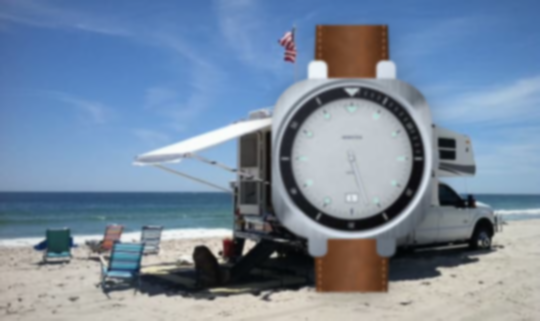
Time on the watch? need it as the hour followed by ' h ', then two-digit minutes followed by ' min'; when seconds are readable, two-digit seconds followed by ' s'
5 h 27 min
